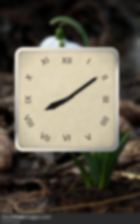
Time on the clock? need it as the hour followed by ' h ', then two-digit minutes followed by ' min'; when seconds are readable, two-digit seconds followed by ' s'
8 h 09 min
